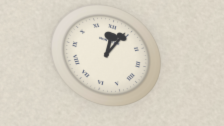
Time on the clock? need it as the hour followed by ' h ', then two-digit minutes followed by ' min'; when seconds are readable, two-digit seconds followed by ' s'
12 h 04 min
